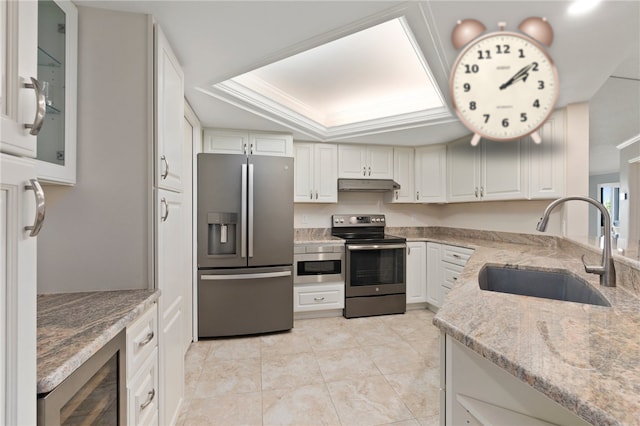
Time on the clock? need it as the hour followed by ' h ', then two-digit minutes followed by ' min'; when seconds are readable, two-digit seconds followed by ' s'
2 h 09 min
